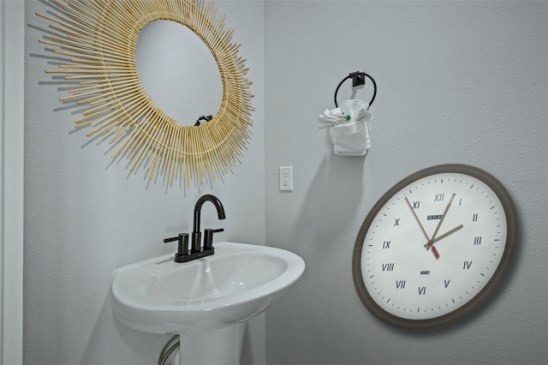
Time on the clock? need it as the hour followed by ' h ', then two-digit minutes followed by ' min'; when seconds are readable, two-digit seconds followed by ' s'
2 h 02 min 54 s
